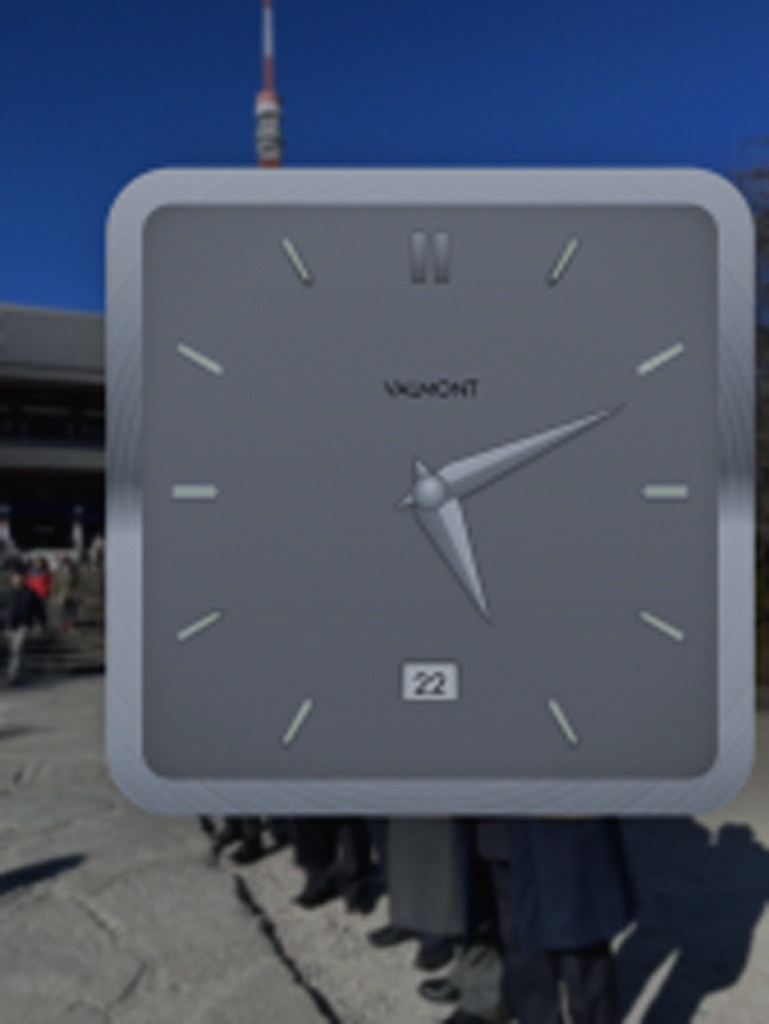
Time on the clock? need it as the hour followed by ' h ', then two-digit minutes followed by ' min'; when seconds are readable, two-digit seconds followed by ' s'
5 h 11 min
